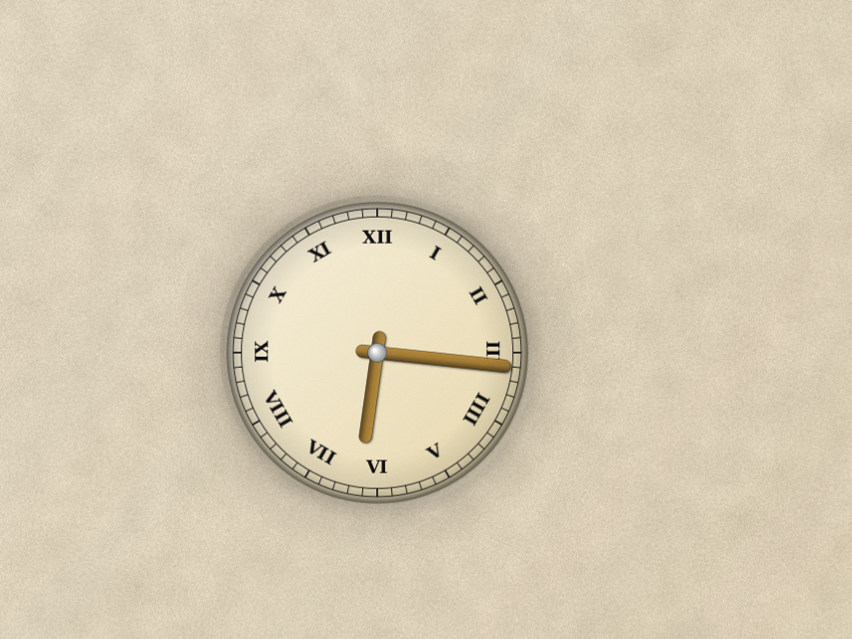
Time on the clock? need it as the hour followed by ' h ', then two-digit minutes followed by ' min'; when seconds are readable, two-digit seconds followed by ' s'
6 h 16 min
